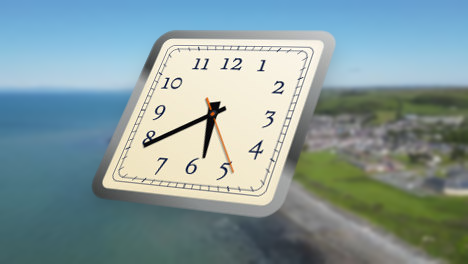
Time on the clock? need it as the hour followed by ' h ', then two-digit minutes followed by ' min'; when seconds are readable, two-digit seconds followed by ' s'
5 h 39 min 24 s
